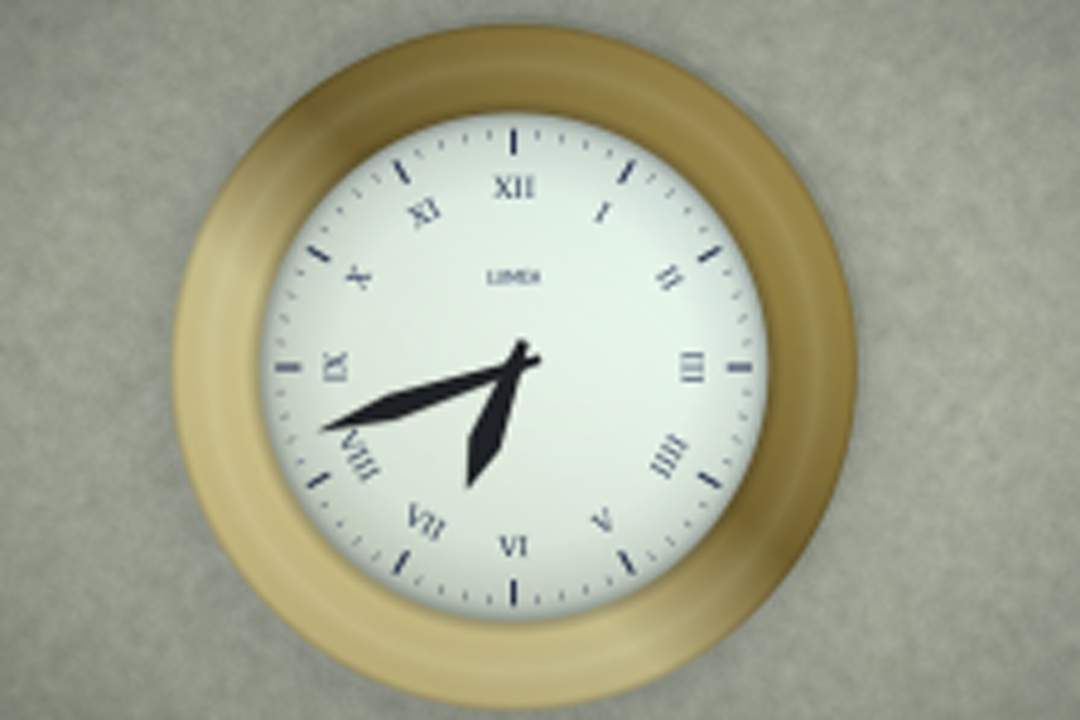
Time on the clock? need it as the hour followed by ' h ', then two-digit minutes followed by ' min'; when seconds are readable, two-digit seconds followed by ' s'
6 h 42 min
